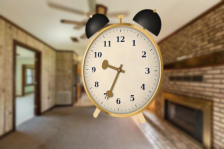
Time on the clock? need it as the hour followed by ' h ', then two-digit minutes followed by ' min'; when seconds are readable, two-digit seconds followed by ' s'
9 h 34 min
